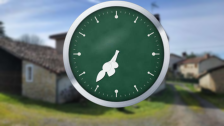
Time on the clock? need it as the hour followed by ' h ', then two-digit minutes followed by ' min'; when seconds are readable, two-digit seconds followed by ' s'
6 h 36 min
